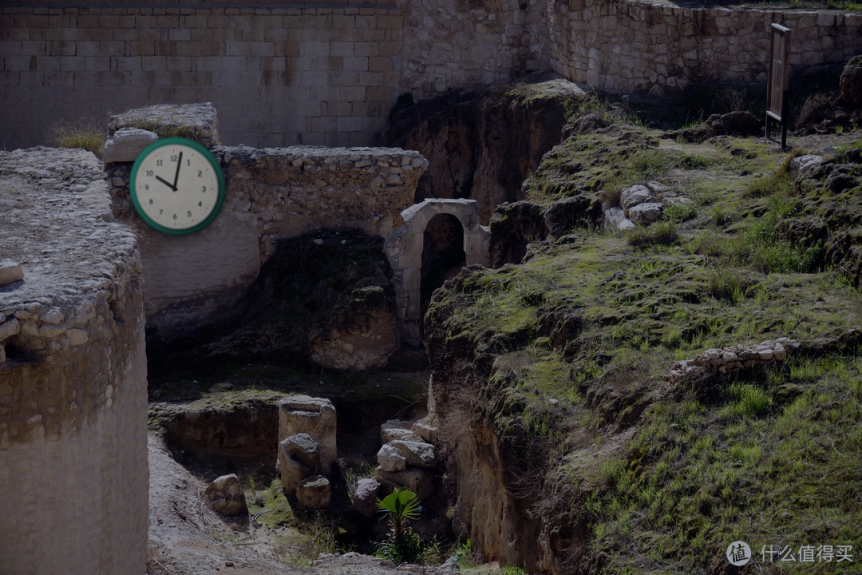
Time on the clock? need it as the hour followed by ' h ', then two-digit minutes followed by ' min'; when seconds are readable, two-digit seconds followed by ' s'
10 h 02 min
